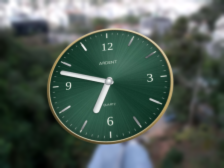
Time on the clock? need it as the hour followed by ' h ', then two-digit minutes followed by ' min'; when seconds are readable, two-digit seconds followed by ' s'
6 h 48 min
